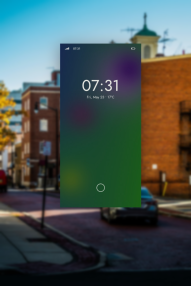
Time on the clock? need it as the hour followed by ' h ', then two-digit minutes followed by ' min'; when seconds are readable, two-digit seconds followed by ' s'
7 h 31 min
